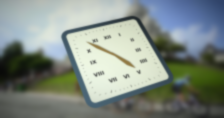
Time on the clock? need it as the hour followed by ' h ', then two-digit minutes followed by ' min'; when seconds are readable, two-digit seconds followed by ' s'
4 h 53 min
